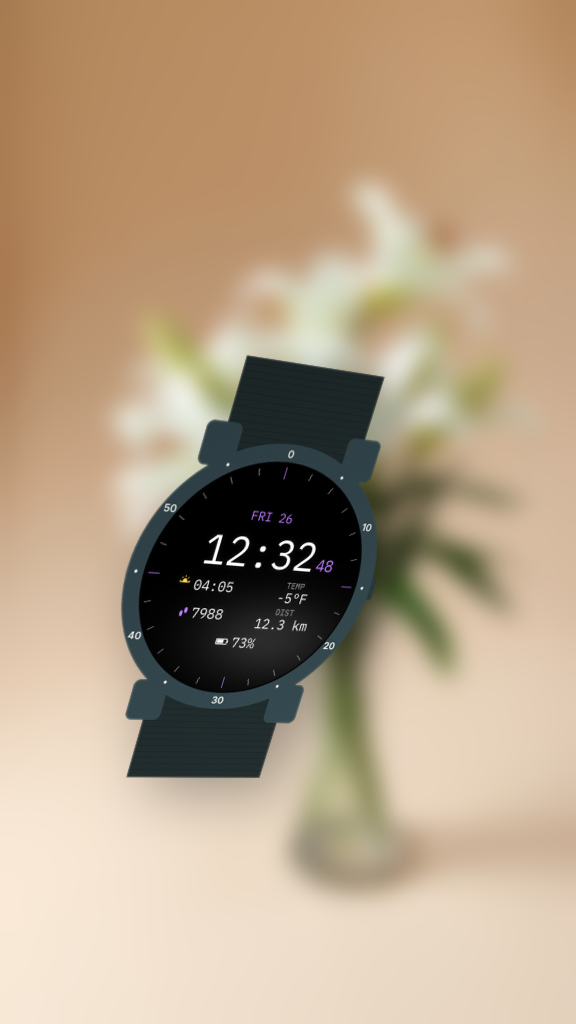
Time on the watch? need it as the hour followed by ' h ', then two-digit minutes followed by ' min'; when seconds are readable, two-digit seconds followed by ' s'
12 h 32 min 48 s
